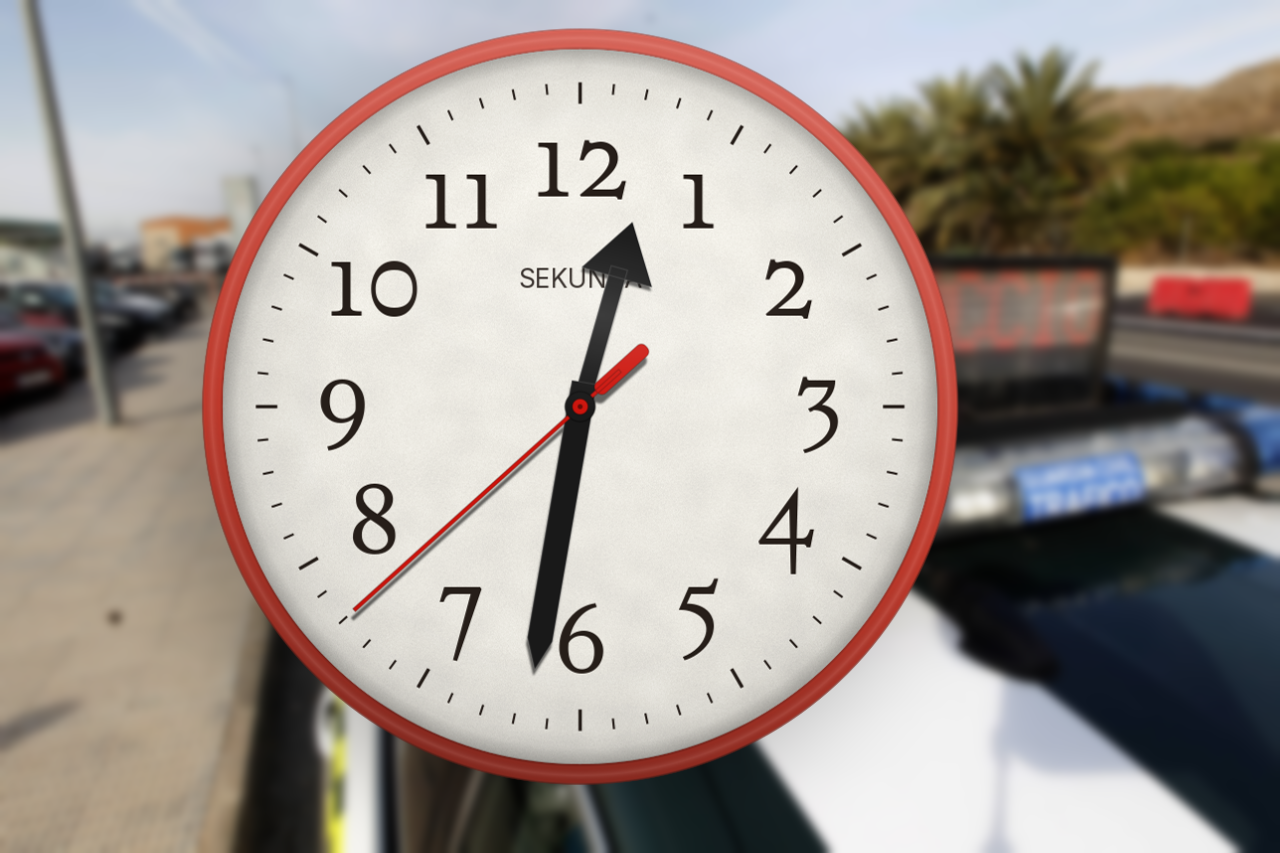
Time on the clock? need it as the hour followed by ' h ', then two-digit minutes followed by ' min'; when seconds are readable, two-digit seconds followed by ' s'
12 h 31 min 38 s
